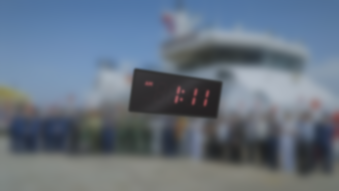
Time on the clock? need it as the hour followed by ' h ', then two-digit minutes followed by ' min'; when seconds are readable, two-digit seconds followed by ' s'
1 h 11 min
